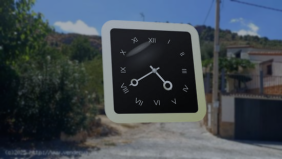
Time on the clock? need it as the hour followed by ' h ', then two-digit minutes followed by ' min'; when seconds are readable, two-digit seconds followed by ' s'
4 h 40 min
